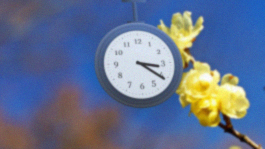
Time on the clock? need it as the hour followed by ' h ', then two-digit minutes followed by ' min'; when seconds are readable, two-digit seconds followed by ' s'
3 h 21 min
